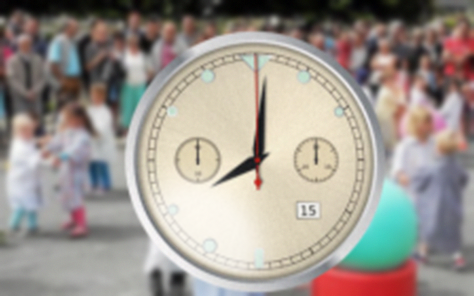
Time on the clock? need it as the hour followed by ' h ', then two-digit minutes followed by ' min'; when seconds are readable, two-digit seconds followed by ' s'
8 h 01 min
